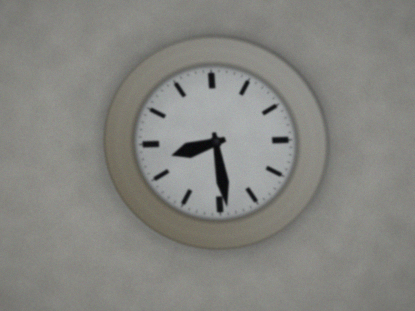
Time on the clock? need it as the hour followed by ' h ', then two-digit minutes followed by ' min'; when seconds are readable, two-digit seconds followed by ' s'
8 h 29 min
